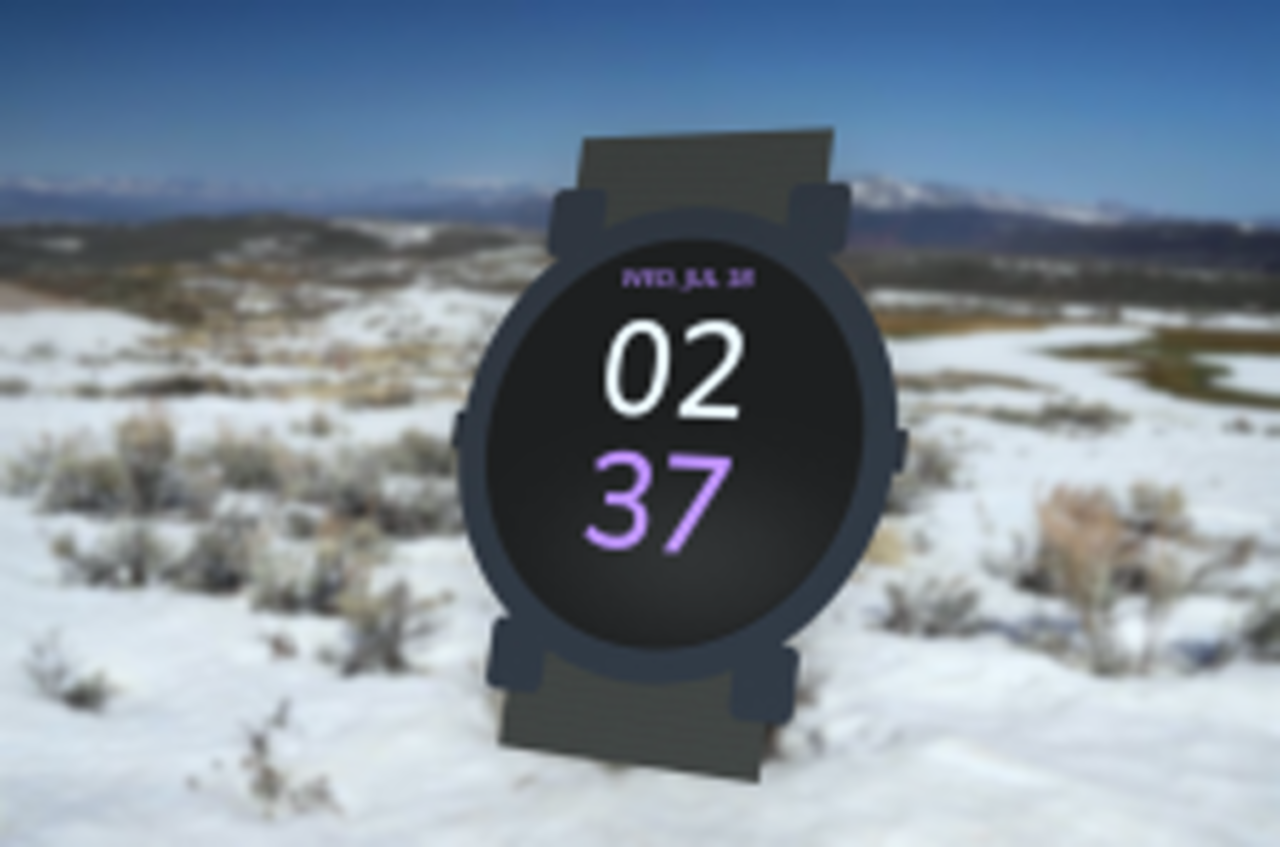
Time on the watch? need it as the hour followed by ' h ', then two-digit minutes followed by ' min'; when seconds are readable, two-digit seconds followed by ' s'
2 h 37 min
